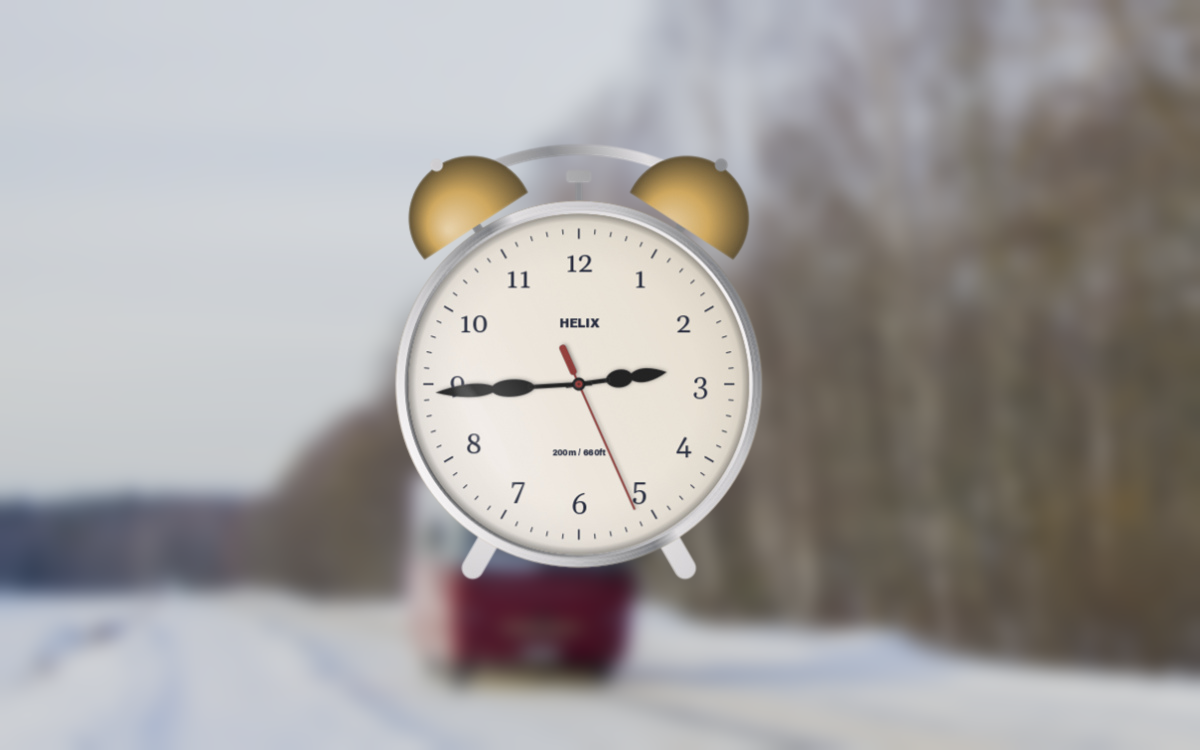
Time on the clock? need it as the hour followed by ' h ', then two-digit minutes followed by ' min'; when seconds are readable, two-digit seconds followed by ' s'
2 h 44 min 26 s
